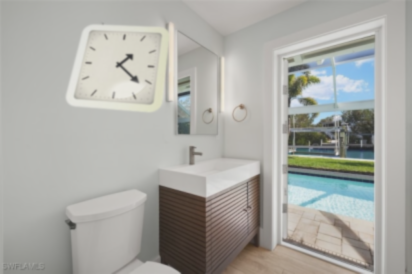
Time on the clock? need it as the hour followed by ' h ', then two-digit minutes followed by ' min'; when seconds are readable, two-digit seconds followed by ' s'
1 h 22 min
